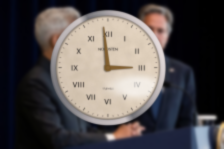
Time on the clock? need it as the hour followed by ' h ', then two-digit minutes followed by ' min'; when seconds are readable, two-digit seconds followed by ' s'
2 h 59 min
